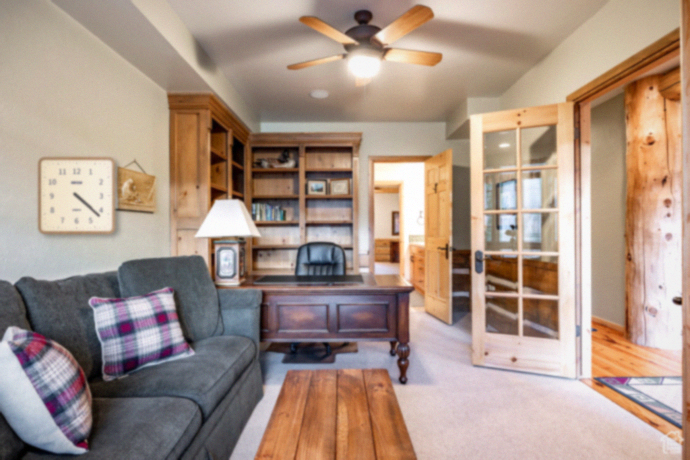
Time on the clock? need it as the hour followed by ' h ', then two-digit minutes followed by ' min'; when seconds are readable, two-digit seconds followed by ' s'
4 h 22 min
